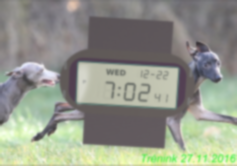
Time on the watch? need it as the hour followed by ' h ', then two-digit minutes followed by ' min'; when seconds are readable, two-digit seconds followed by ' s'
7 h 02 min
